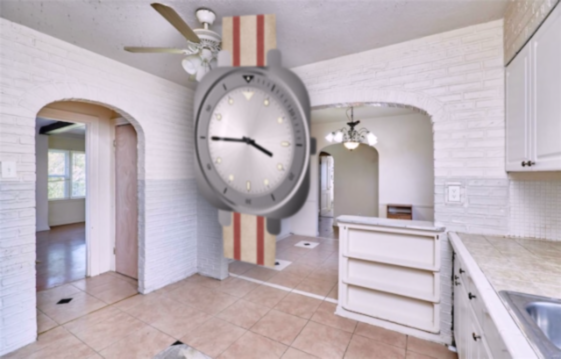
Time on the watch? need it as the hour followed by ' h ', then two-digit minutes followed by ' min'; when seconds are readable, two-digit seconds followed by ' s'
3 h 45 min
